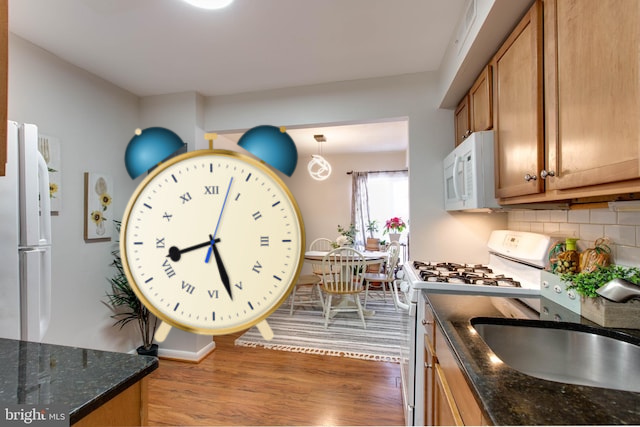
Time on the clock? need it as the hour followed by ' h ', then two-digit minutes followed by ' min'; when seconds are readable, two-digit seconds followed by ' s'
8 h 27 min 03 s
